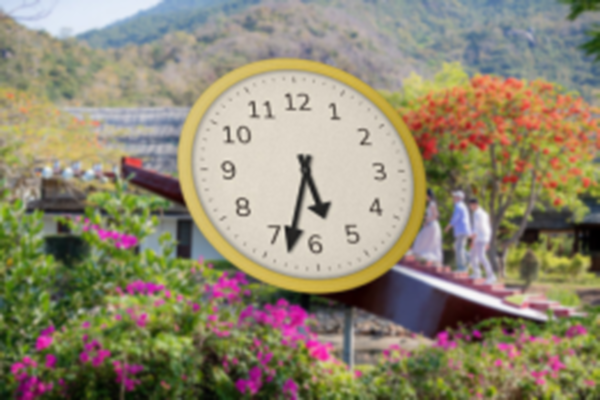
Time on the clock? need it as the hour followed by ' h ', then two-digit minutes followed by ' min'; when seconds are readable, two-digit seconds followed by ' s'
5 h 33 min
